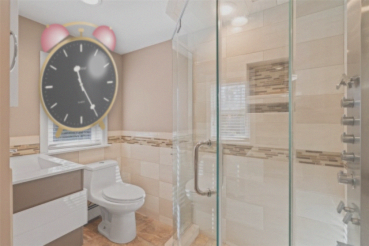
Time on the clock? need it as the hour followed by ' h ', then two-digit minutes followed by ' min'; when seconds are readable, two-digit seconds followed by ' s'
11 h 25 min
